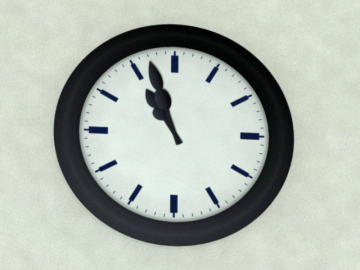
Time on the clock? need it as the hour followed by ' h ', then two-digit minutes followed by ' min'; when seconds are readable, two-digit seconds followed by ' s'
10 h 57 min
